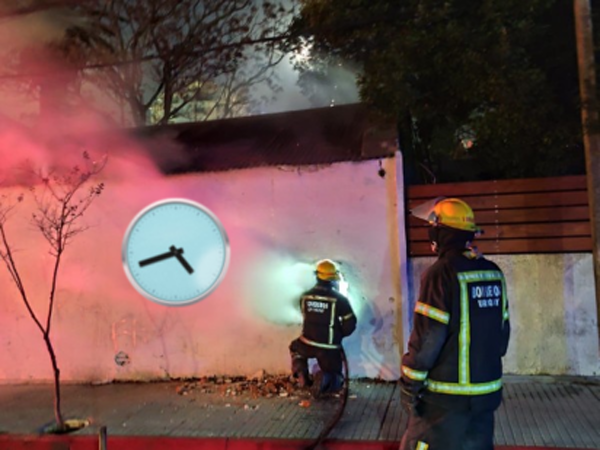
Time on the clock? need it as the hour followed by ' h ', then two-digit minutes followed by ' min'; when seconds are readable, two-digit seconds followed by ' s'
4 h 42 min
